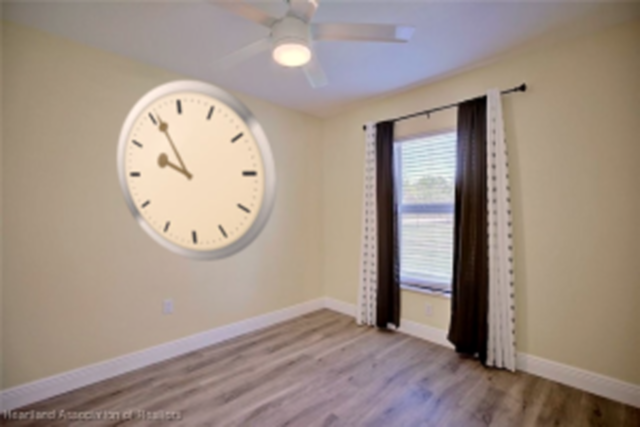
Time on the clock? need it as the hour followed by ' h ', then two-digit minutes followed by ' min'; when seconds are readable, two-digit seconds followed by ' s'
9 h 56 min
